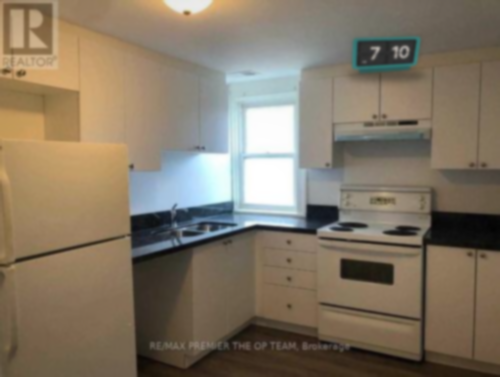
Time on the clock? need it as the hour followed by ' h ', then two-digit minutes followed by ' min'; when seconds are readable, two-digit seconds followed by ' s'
7 h 10 min
